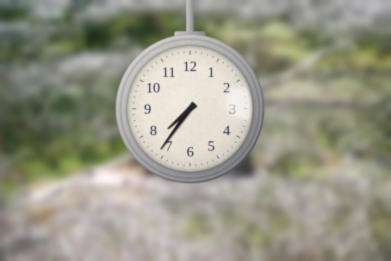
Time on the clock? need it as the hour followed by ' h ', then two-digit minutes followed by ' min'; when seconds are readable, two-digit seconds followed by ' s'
7 h 36 min
